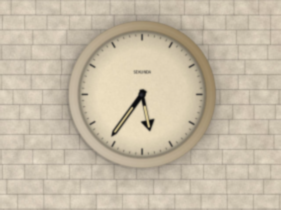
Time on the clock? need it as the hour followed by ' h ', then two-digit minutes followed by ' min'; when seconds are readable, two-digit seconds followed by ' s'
5 h 36 min
